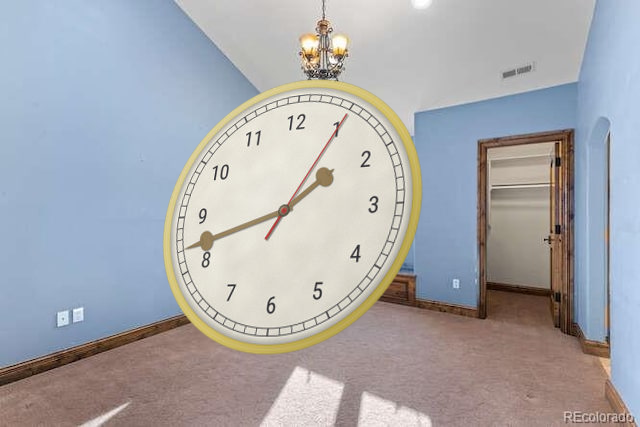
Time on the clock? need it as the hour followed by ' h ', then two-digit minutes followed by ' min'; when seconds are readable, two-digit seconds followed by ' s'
1 h 42 min 05 s
